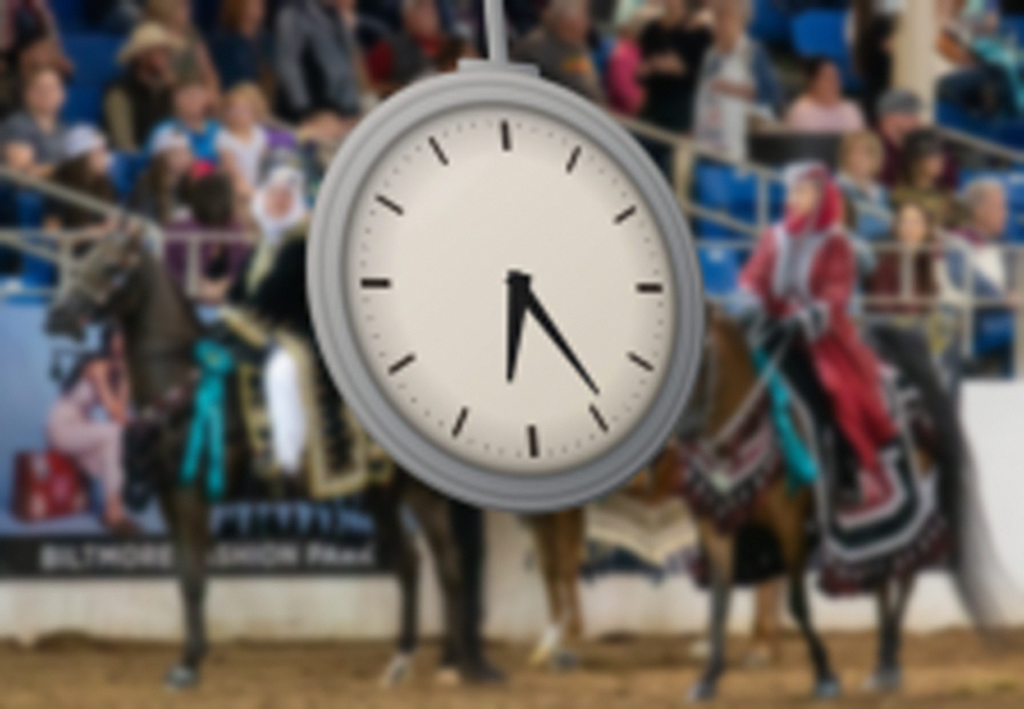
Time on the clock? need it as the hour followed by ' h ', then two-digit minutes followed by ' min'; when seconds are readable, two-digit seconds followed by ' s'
6 h 24 min
